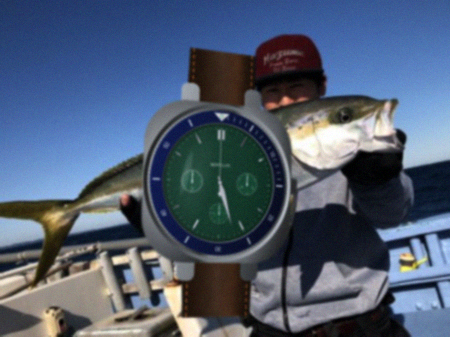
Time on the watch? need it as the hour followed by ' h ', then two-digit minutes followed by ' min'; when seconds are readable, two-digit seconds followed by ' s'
5 h 27 min
